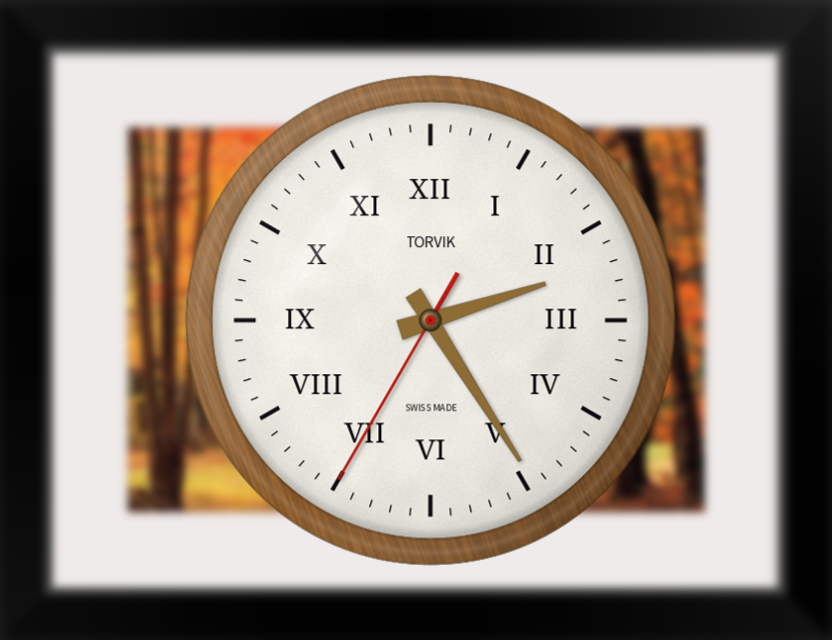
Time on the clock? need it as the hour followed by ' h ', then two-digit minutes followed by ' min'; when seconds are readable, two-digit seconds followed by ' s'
2 h 24 min 35 s
